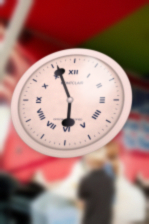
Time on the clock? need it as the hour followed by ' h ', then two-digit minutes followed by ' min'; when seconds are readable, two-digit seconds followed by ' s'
5 h 56 min
